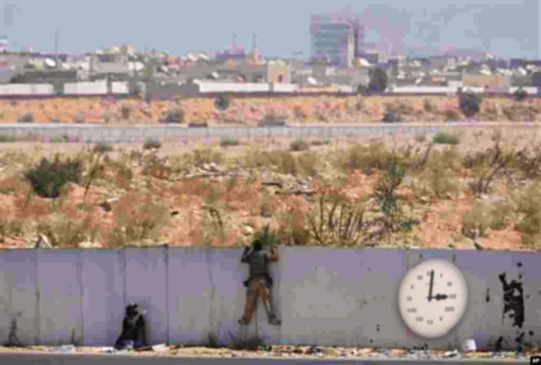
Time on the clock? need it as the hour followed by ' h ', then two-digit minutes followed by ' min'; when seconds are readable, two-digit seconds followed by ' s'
3 h 01 min
